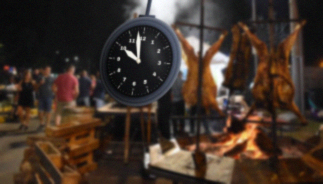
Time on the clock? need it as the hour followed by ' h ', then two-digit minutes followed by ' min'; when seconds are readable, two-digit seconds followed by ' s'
9 h 58 min
